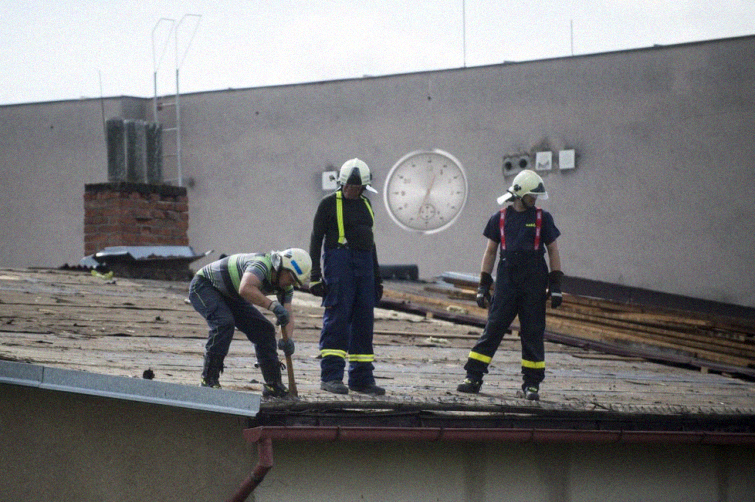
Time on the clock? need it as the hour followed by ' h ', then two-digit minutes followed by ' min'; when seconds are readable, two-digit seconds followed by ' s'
12 h 33 min
